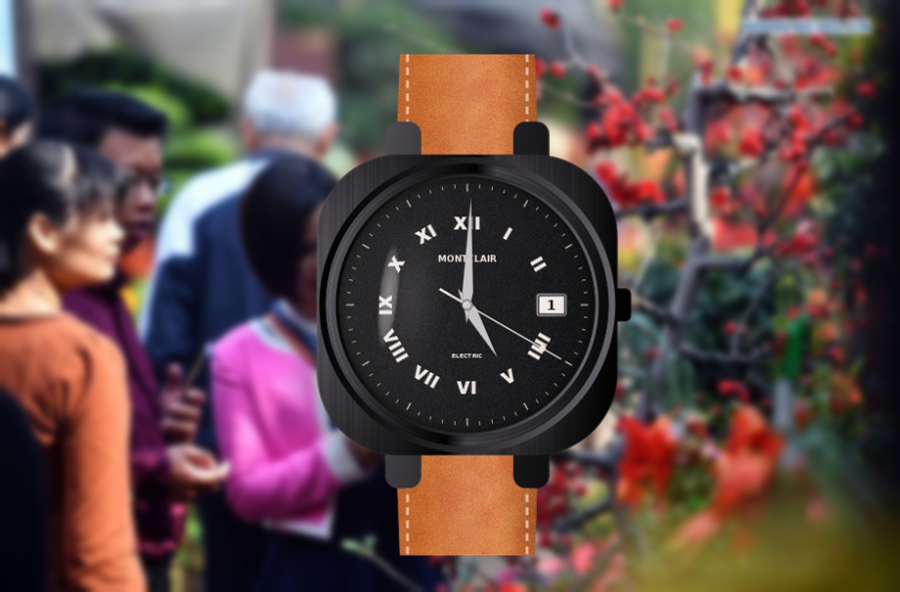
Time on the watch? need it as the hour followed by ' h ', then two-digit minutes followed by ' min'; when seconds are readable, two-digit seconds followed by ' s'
5 h 00 min 20 s
